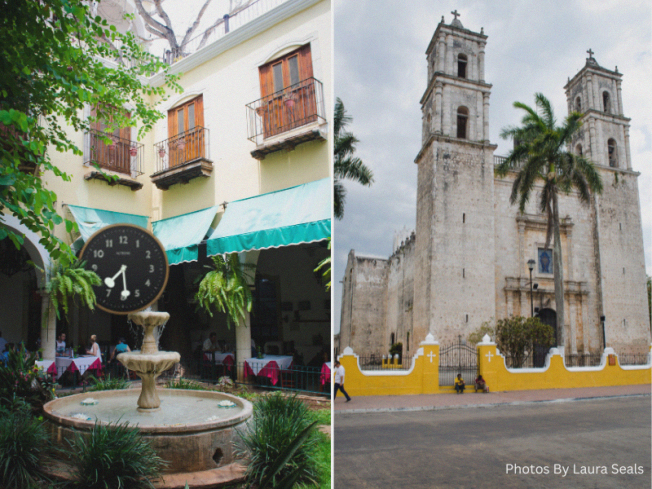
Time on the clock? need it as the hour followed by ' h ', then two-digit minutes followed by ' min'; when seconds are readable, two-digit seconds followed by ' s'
7 h 29 min
